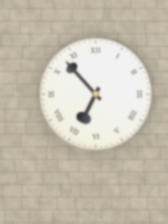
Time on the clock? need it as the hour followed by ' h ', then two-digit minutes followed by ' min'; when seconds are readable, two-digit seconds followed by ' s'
6 h 53 min
